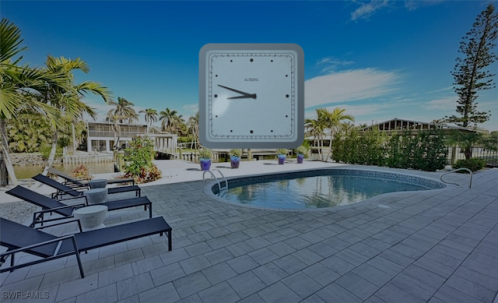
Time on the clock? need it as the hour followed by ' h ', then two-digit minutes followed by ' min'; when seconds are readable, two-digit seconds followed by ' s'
8 h 48 min
